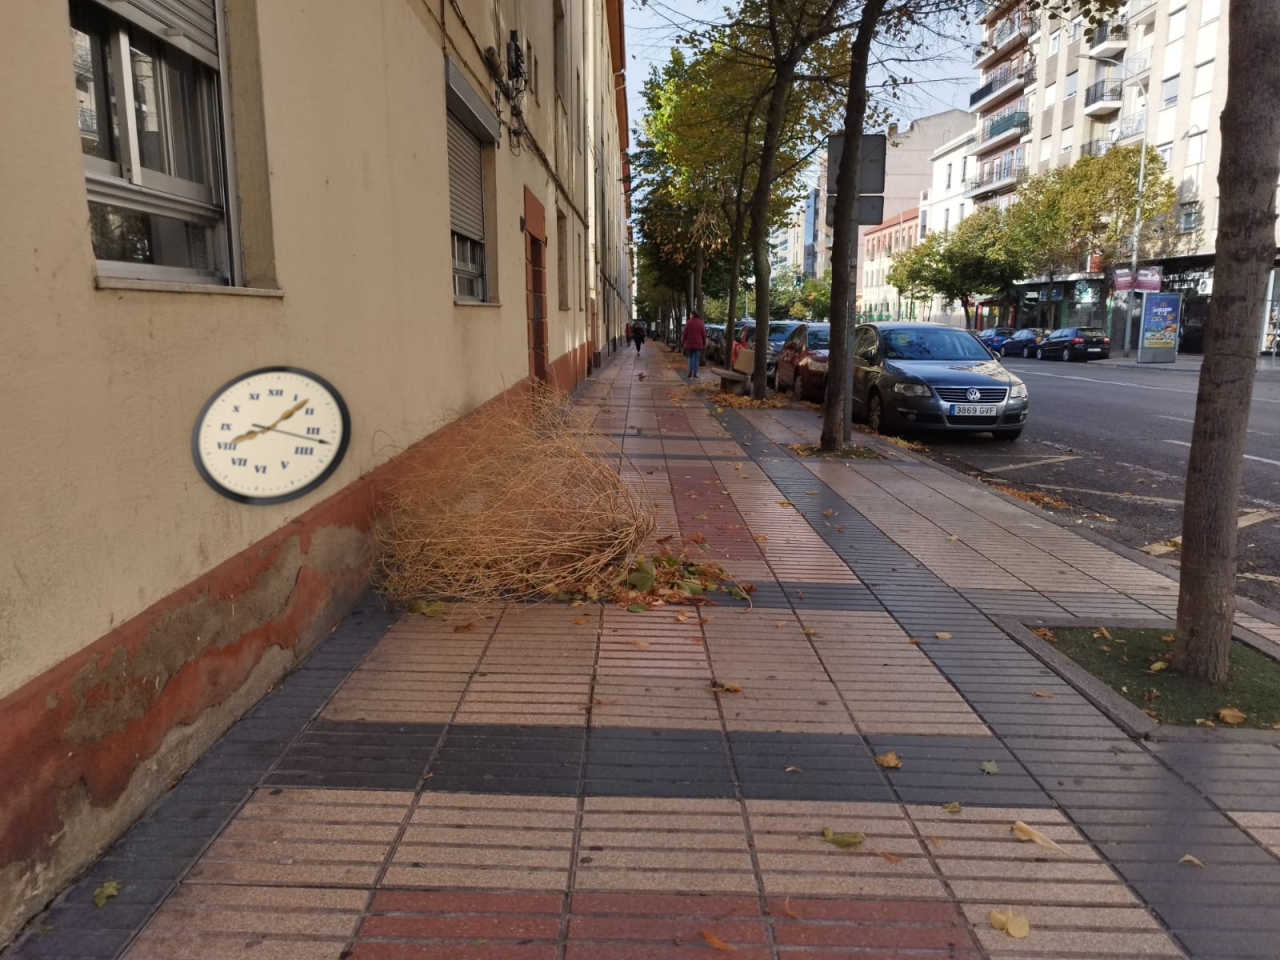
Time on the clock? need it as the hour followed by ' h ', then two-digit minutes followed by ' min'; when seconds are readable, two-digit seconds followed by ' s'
8 h 07 min 17 s
